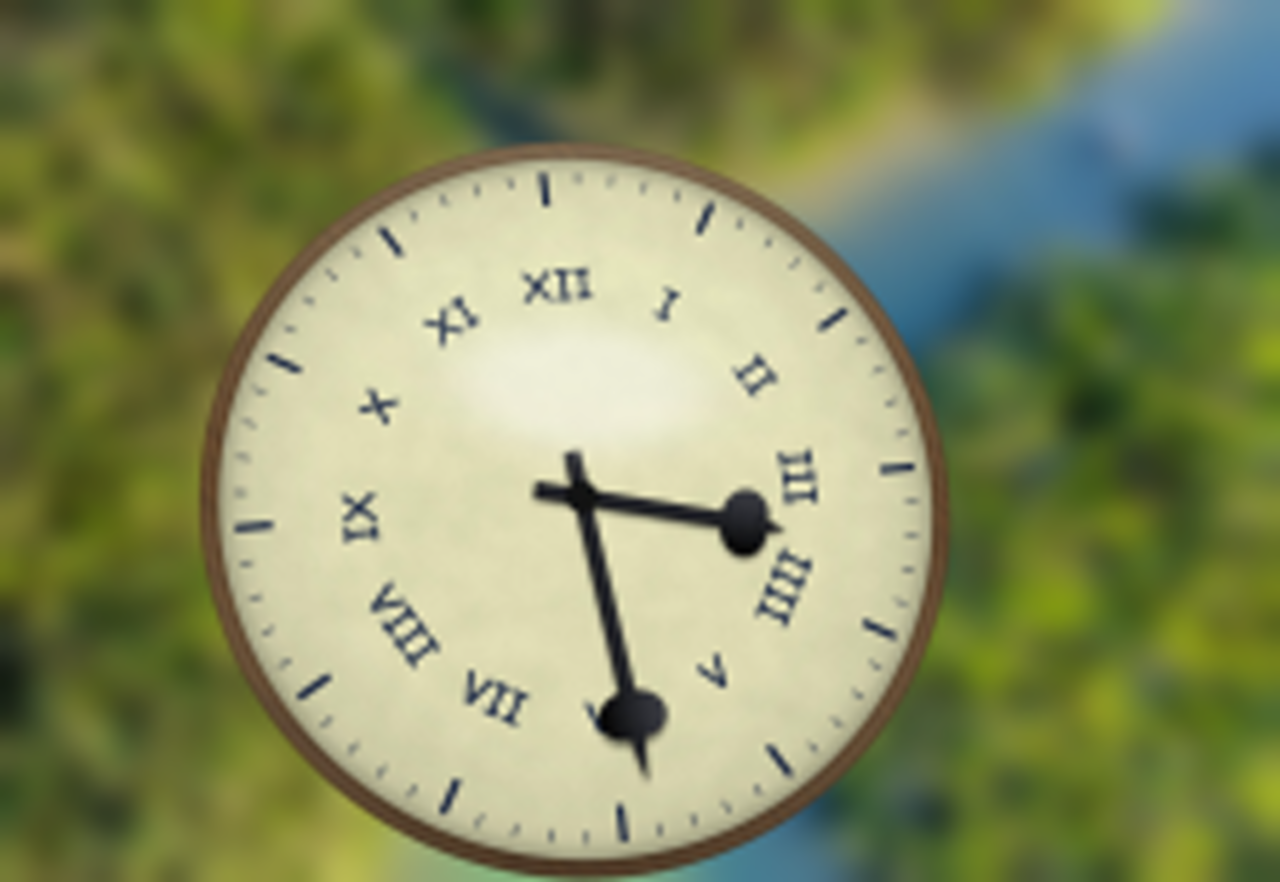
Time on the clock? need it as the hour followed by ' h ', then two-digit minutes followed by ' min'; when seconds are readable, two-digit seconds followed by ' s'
3 h 29 min
